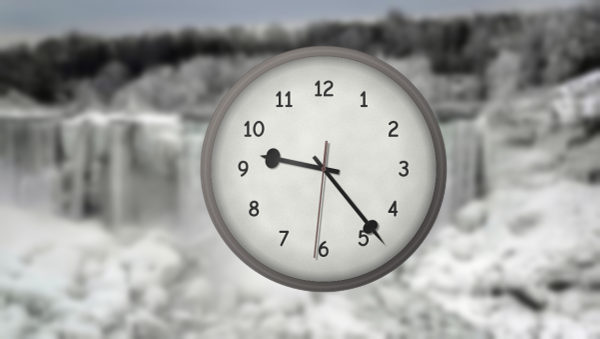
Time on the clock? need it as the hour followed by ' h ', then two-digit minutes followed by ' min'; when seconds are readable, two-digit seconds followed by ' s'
9 h 23 min 31 s
